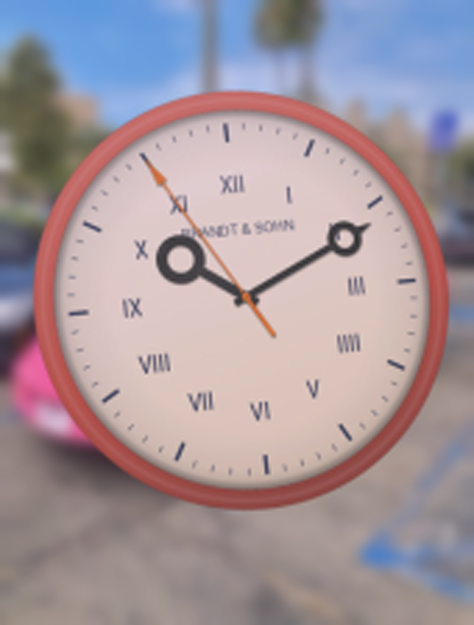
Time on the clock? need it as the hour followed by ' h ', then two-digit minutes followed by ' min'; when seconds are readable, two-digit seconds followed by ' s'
10 h 10 min 55 s
